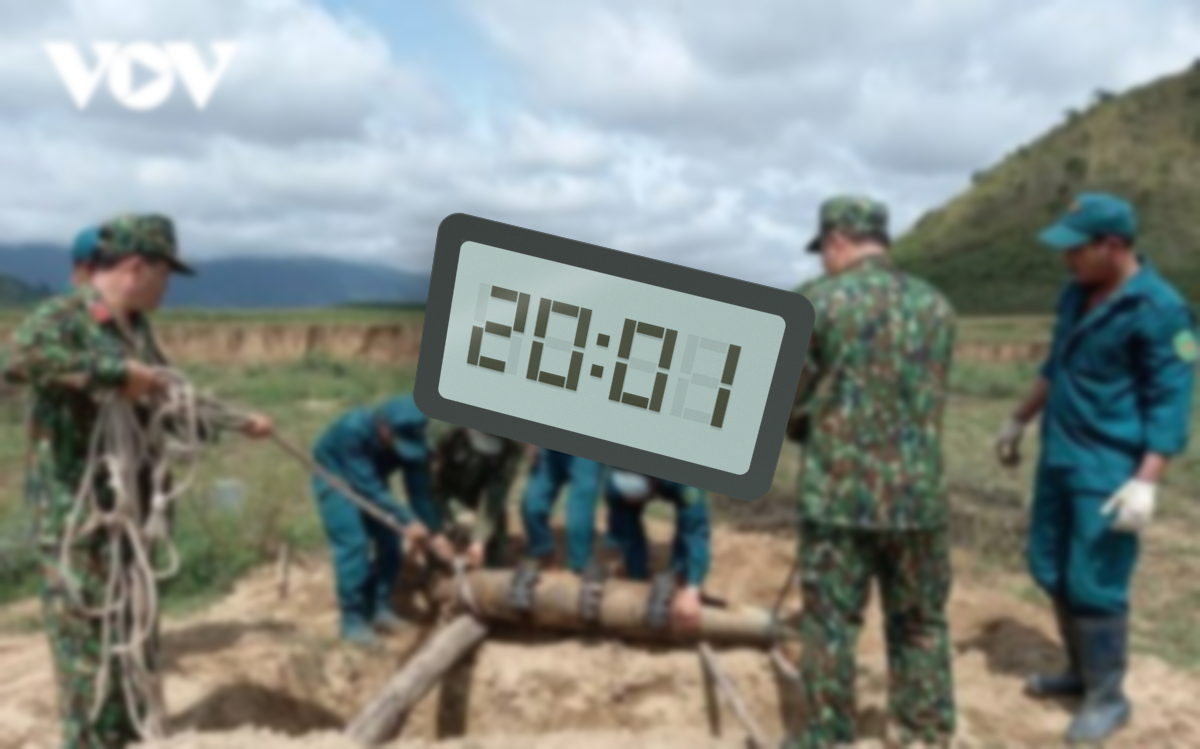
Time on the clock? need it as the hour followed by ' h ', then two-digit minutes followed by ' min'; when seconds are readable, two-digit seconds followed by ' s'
20 h 01 min
